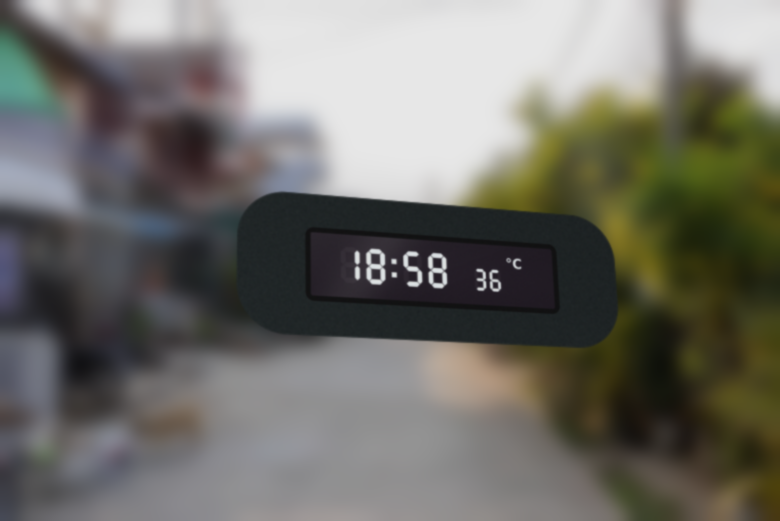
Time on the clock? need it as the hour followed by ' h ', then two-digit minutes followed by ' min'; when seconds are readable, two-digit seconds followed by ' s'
18 h 58 min
